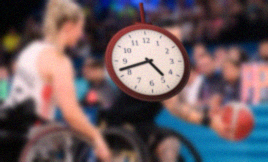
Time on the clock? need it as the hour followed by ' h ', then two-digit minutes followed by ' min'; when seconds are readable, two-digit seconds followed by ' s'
4 h 42 min
